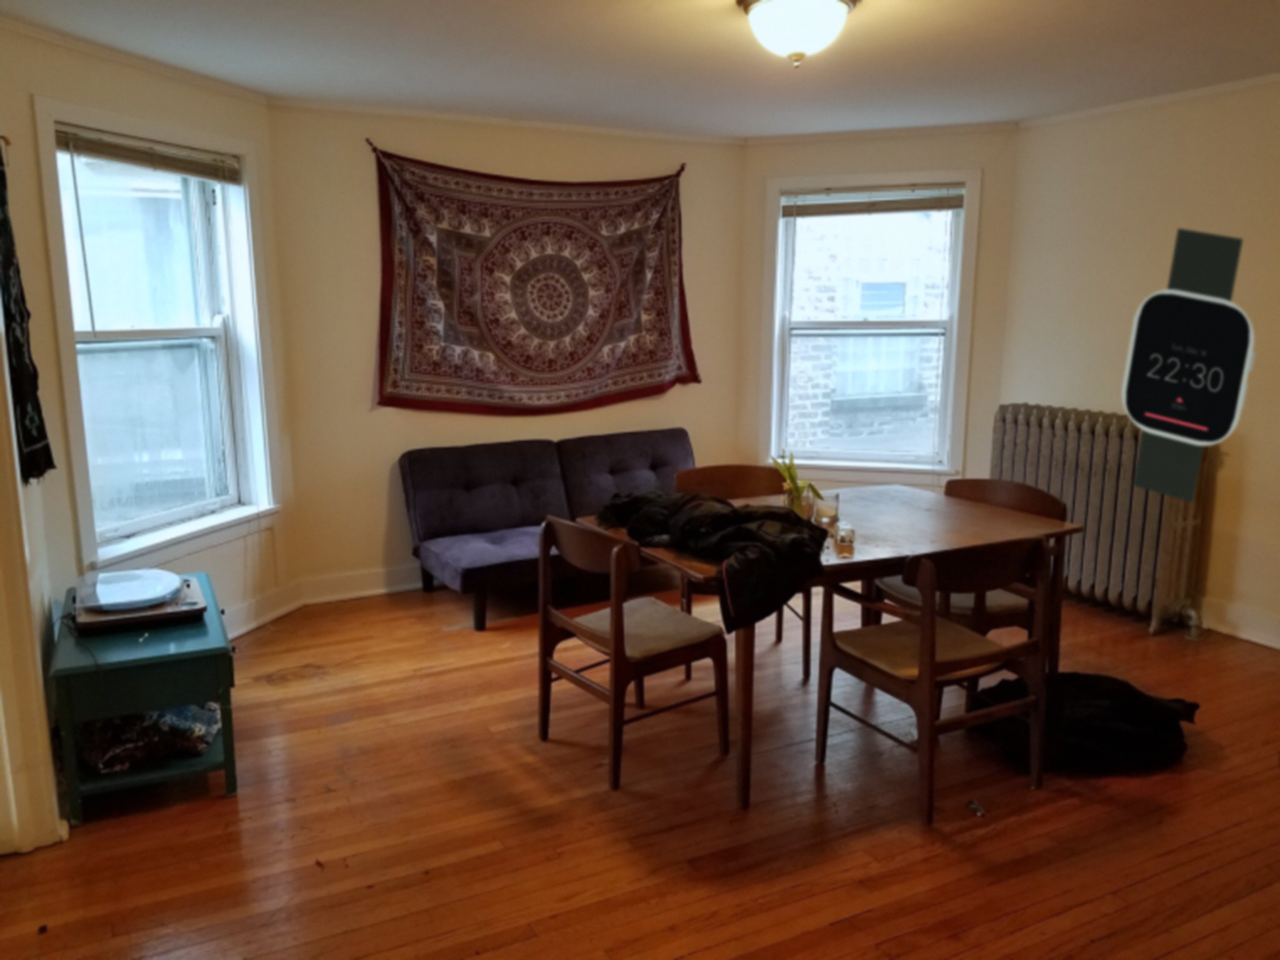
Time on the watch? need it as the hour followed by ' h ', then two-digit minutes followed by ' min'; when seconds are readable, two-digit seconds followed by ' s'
22 h 30 min
